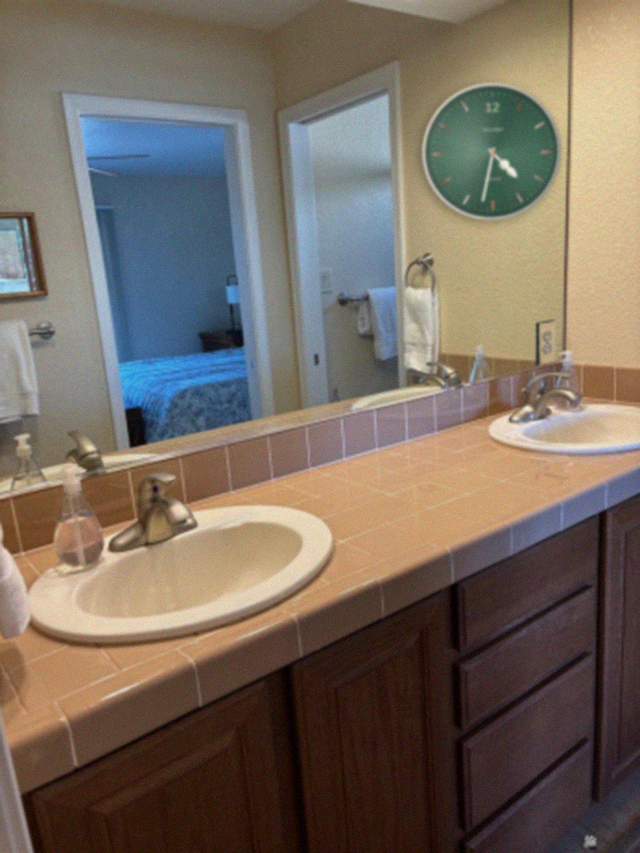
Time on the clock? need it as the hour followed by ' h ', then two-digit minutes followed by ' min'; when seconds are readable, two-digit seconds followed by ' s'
4 h 32 min
